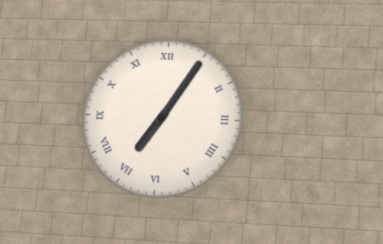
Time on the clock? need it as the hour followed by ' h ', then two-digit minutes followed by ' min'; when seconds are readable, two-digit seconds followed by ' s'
7 h 05 min
